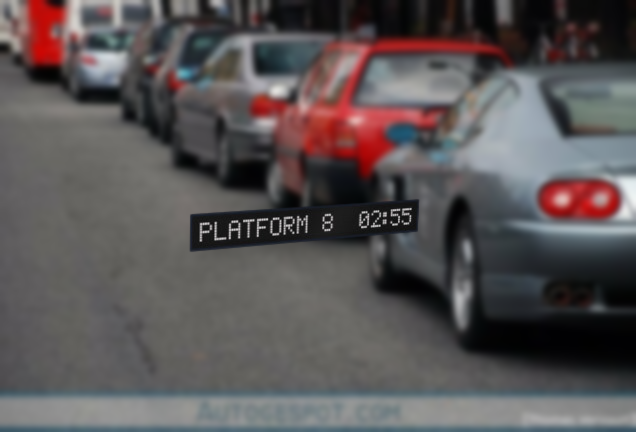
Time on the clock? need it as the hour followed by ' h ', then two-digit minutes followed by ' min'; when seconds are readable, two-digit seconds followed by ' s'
2 h 55 min
